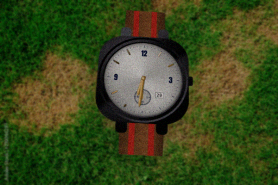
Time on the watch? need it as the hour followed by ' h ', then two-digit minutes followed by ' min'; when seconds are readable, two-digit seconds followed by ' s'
6 h 31 min
